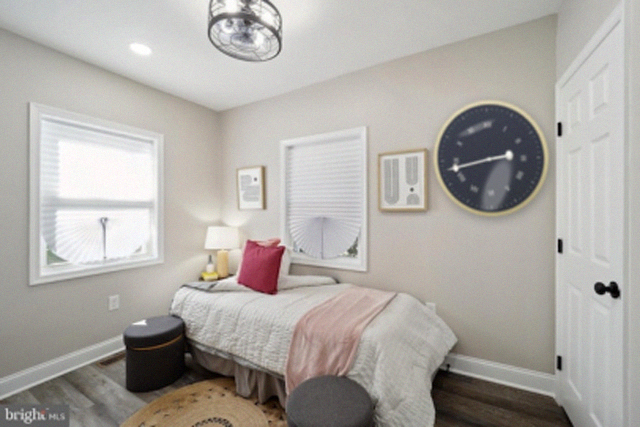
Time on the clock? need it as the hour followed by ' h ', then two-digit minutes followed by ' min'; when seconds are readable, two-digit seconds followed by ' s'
2 h 43 min
